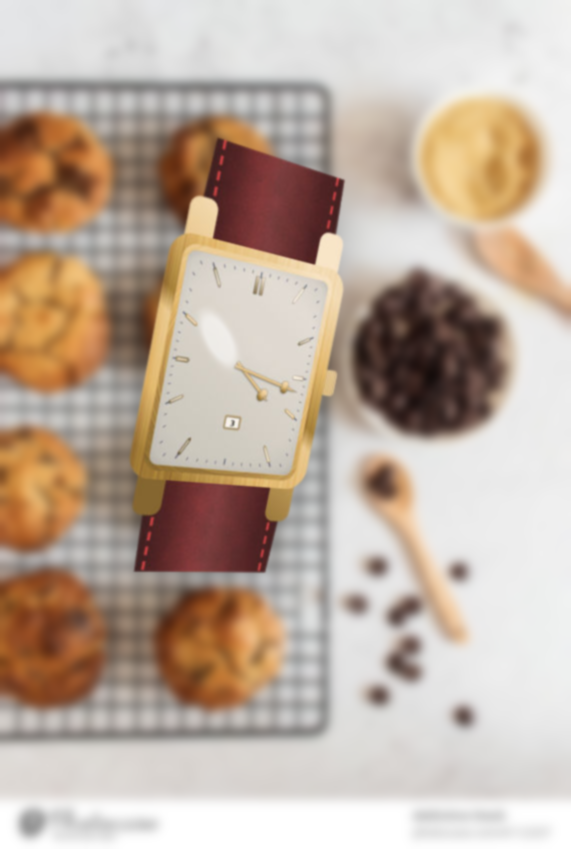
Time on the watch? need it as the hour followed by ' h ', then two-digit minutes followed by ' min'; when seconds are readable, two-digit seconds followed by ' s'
4 h 17 min
